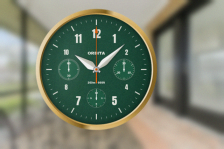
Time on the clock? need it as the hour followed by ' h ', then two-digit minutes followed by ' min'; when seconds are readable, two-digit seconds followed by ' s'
10 h 08 min
